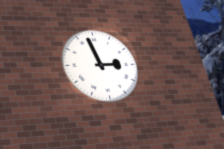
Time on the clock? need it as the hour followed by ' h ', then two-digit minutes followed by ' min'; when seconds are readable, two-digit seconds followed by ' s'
2 h 58 min
